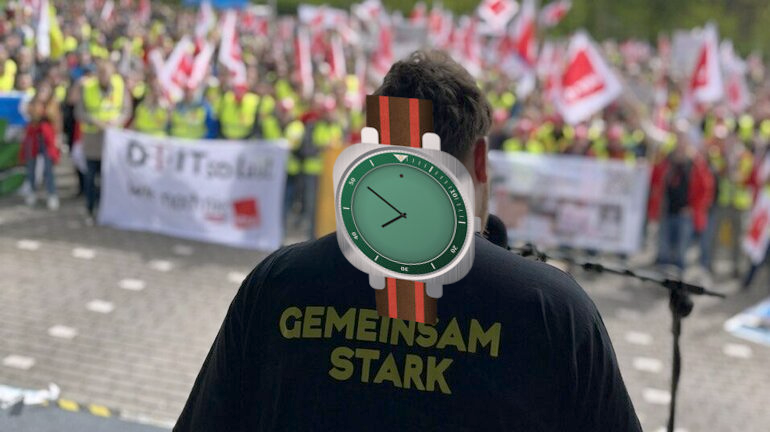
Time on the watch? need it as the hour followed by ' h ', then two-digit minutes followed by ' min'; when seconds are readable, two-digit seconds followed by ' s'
7 h 51 min
